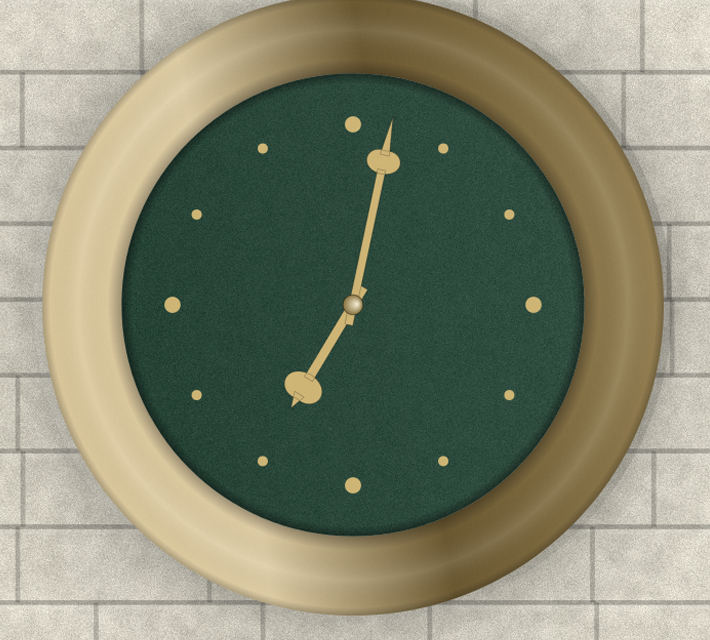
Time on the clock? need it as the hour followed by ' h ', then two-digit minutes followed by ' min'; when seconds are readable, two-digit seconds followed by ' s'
7 h 02 min
